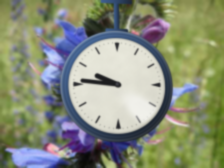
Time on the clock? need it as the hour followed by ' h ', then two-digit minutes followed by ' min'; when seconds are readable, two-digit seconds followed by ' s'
9 h 46 min
